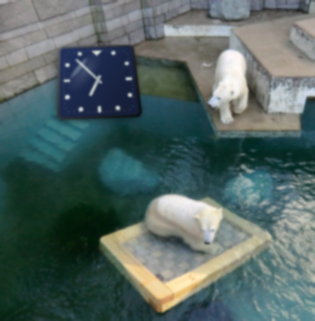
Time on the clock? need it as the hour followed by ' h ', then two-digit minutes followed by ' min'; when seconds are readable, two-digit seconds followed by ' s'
6 h 53 min
